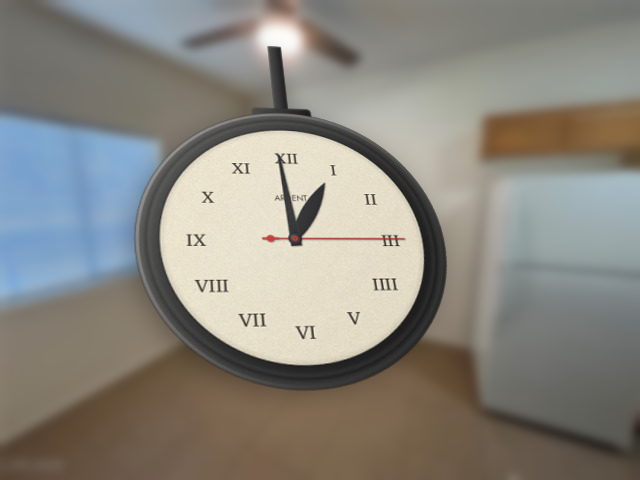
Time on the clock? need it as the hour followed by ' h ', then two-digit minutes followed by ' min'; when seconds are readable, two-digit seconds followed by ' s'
12 h 59 min 15 s
